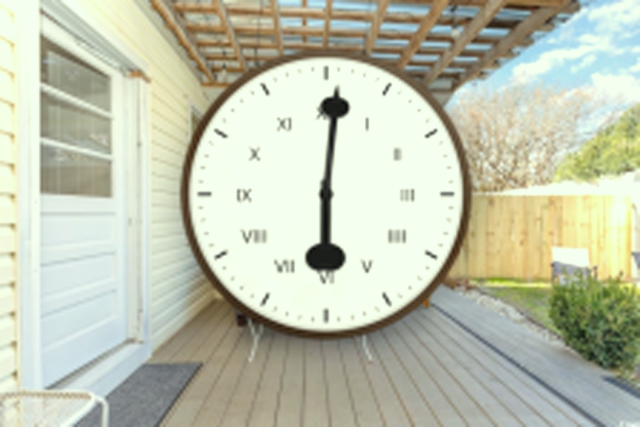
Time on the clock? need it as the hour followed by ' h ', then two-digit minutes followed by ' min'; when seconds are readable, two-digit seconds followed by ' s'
6 h 01 min
